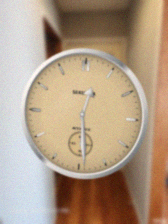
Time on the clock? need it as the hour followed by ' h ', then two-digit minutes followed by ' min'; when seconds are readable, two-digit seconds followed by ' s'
12 h 29 min
